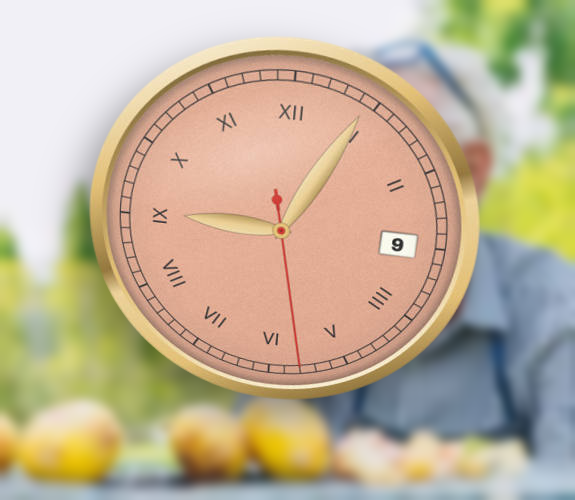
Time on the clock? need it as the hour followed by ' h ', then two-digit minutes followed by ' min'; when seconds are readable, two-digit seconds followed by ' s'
9 h 04 min 28 s
